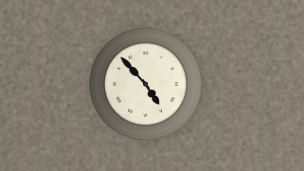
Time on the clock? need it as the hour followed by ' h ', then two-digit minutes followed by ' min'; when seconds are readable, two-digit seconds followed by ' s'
4 h 53 min
